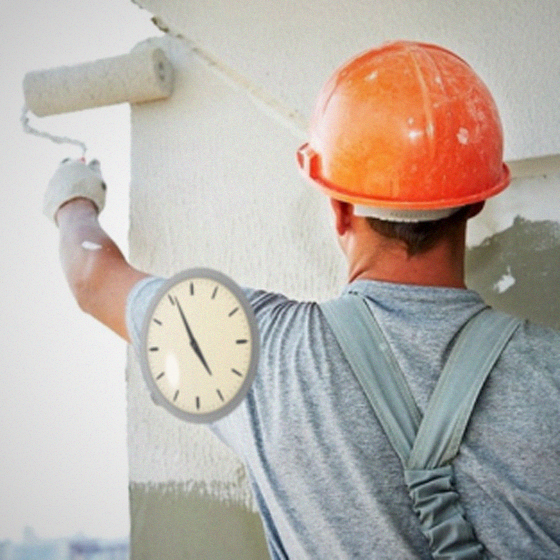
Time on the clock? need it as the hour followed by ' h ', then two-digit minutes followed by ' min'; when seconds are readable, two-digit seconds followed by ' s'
4 h 56 min
